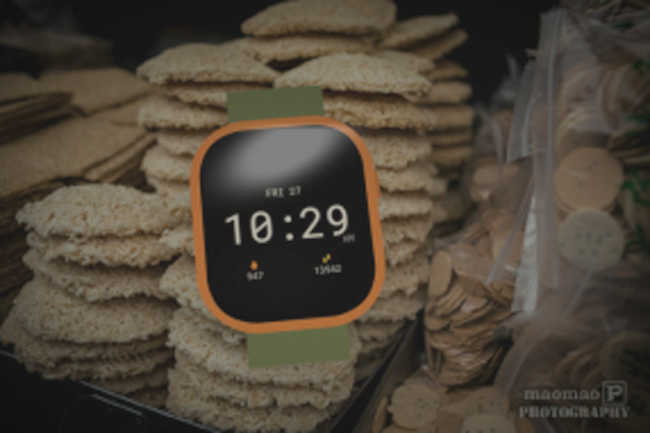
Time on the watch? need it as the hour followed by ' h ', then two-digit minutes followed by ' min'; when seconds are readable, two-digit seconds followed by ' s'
10 h 29 min
